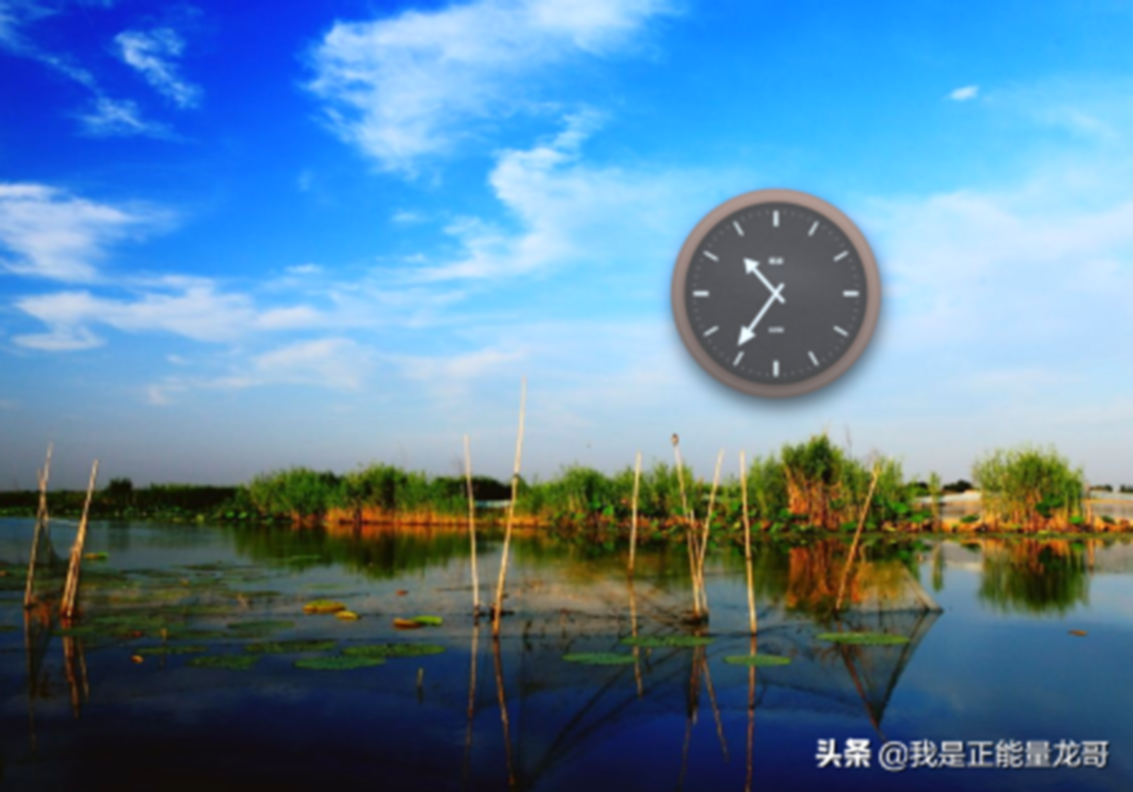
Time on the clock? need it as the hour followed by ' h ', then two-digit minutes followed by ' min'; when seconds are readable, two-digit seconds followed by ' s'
10 h 36 min
